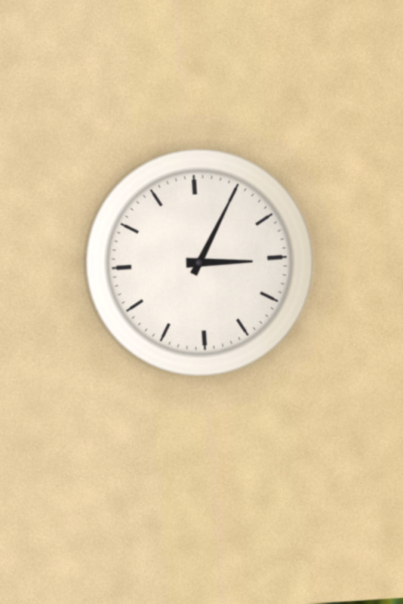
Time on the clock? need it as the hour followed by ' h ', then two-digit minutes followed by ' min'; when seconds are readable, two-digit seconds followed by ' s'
3 h 05 min
